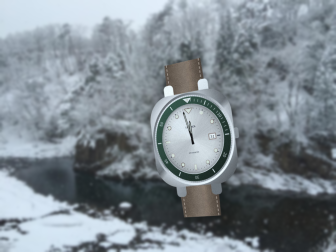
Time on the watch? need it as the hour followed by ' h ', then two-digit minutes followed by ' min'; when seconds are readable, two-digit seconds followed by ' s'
11 h 58 min
